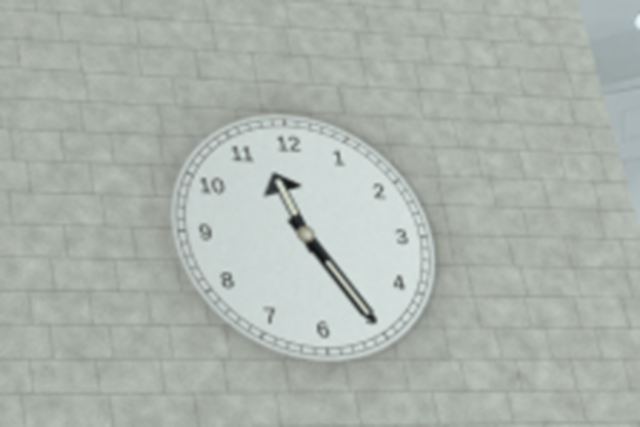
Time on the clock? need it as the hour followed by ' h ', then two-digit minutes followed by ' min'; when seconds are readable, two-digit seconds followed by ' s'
11 h 25 min
